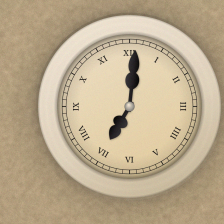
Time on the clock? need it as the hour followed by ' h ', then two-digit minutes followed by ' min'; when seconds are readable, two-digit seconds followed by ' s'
7 h 01 min
